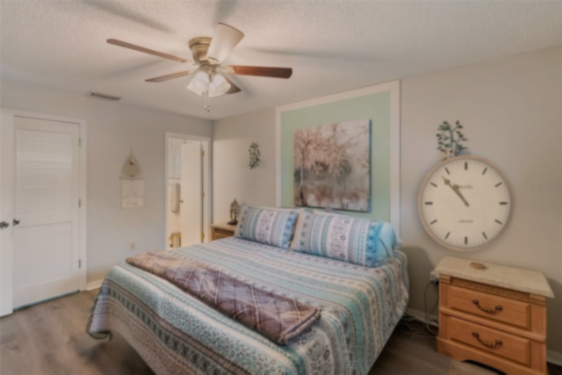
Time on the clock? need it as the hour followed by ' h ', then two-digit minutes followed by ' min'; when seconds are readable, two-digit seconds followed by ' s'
10 h 53 min
